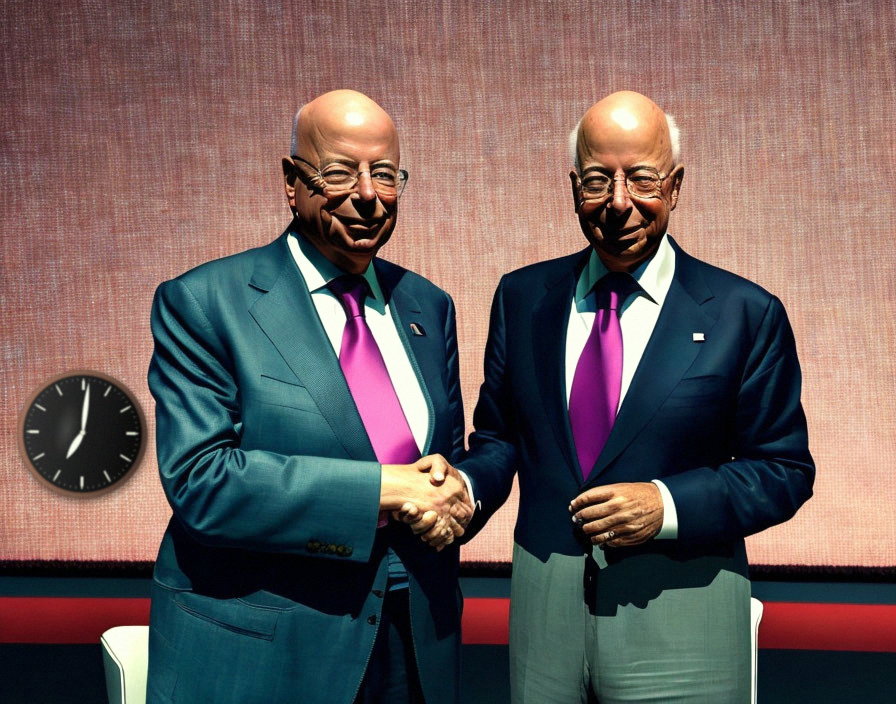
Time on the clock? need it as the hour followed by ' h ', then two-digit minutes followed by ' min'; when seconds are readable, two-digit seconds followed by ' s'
7 h 01 min
